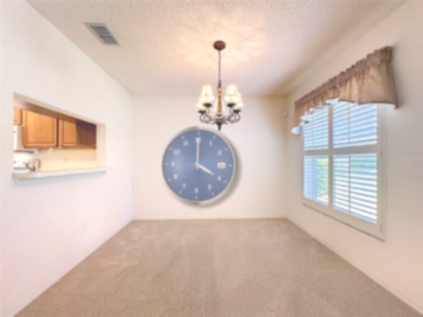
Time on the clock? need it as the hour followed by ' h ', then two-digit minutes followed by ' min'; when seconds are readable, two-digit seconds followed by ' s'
4 h 00 min
